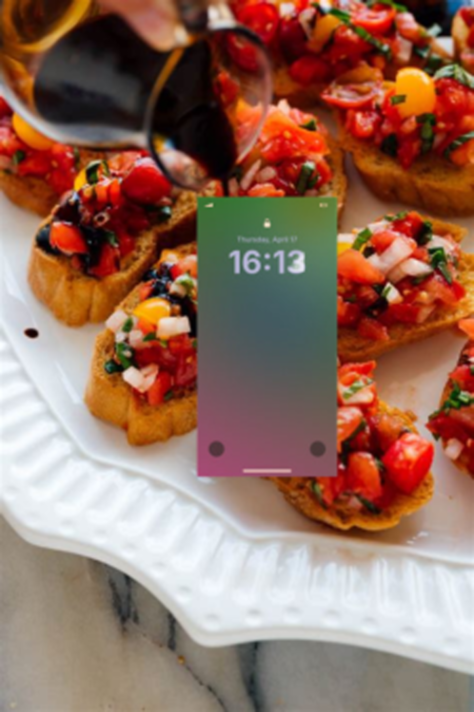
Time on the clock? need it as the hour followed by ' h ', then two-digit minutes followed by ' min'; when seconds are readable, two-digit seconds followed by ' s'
16 h 13 min
